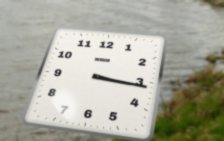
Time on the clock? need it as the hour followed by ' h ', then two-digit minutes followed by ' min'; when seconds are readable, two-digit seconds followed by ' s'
3 h 16 min
